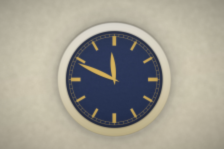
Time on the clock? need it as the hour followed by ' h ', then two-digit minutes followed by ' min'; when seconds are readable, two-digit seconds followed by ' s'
11 h 49 min
